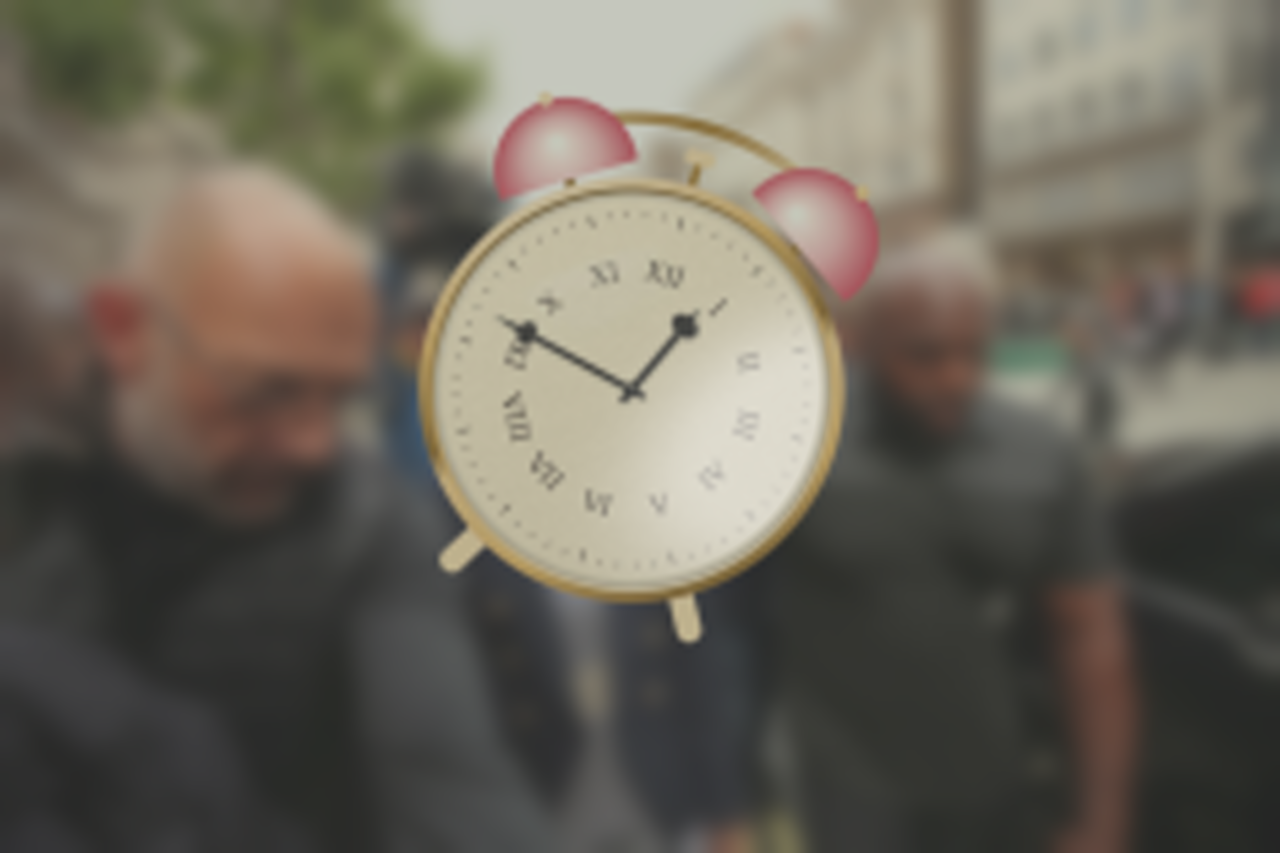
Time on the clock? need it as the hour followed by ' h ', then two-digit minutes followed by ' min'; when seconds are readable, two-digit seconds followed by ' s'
12 h 47 min
